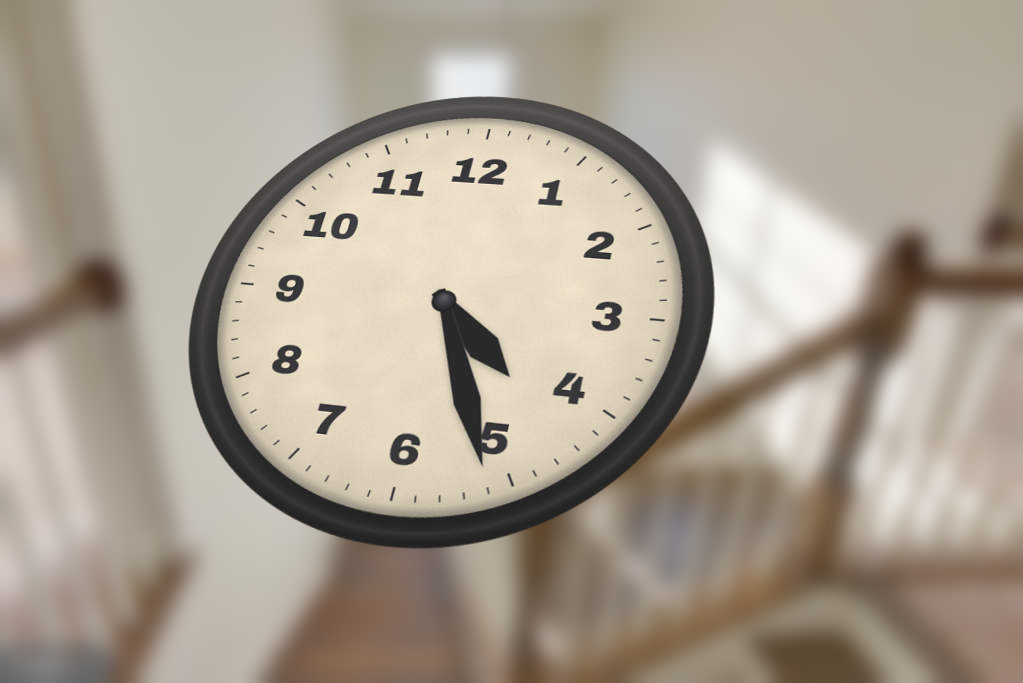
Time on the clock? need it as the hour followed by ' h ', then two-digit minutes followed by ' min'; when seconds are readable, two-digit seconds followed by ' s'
4 h 26 min
